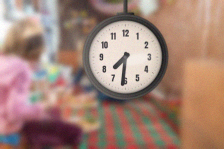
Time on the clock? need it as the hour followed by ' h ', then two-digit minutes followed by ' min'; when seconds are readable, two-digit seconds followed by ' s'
7 h 31 min
